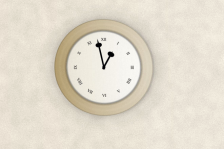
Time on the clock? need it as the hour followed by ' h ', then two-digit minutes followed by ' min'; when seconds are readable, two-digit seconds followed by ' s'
12 h 58 min
